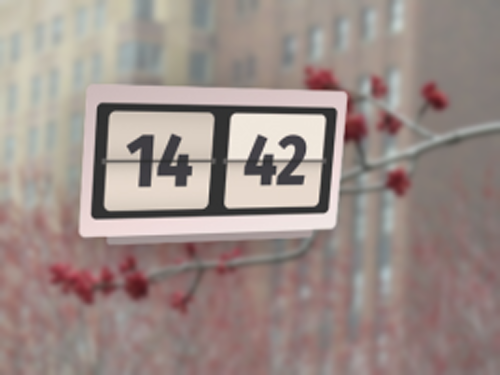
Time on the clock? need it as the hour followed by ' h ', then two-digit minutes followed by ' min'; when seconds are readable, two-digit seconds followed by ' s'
14 h 42 min
